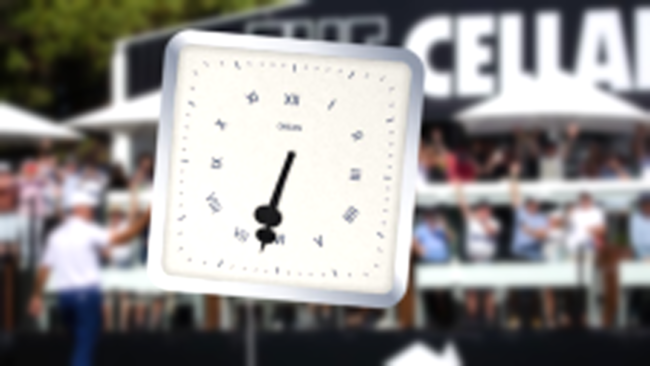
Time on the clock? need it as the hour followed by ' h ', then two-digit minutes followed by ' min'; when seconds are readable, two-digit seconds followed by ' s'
6 h 32 min
